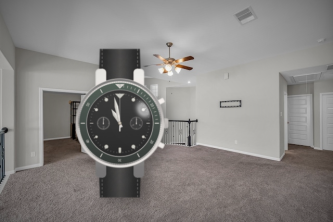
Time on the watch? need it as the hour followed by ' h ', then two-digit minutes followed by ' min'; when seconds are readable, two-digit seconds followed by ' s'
10 h 58 min
